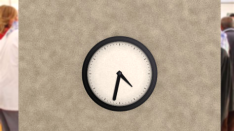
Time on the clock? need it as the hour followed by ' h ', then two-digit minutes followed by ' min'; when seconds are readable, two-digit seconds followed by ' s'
4 h 32 min
